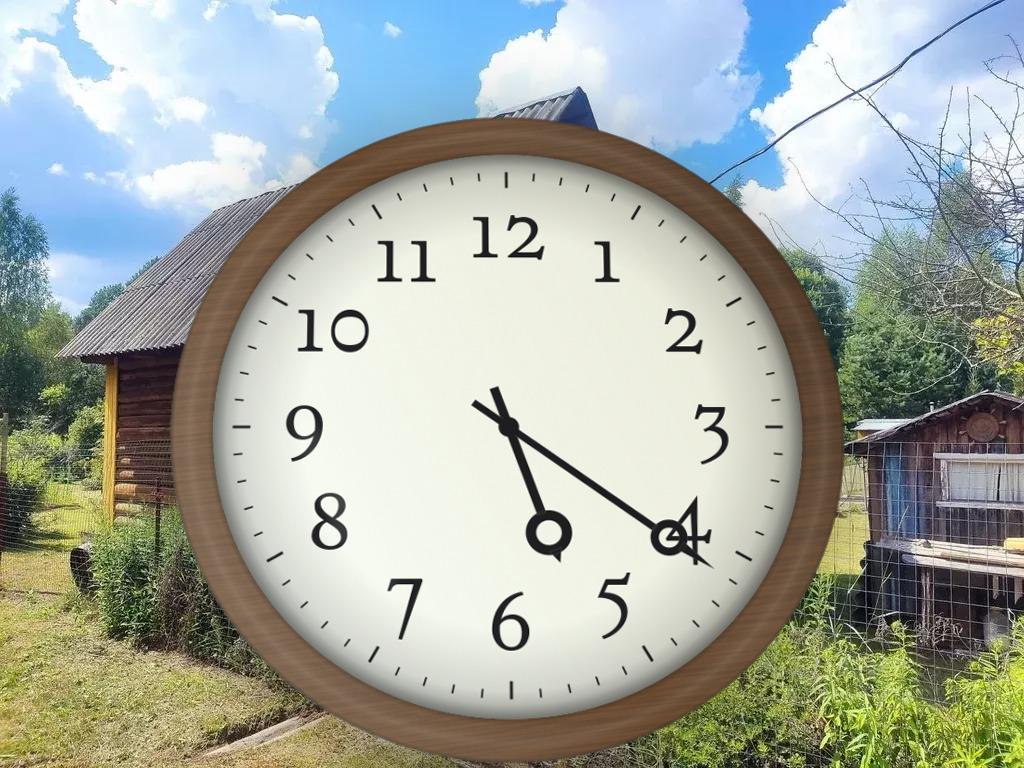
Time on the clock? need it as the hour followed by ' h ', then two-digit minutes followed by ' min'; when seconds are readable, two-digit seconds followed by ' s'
5 h 21 min
